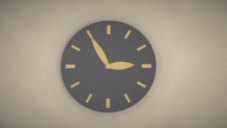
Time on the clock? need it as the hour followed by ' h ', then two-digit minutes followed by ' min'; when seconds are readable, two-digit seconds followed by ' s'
2 h 55 min
